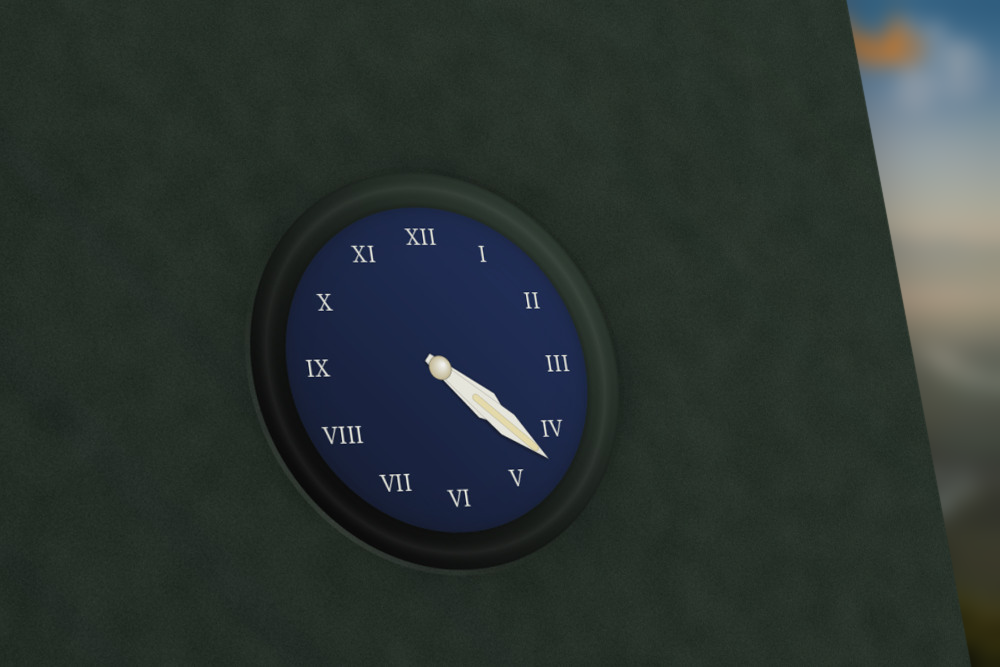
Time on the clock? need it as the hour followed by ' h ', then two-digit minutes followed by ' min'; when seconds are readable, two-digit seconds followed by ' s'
4 h 22 min
